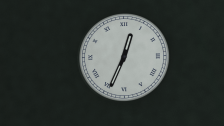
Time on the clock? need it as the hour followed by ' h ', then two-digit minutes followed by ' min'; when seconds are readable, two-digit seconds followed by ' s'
12 h 34 min
